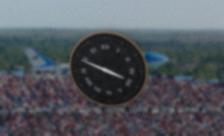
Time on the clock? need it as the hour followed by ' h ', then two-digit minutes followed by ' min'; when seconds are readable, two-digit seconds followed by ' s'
3 h 49 min
